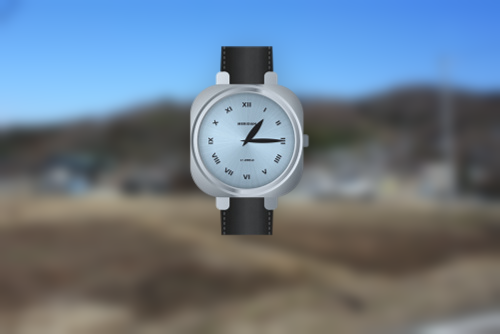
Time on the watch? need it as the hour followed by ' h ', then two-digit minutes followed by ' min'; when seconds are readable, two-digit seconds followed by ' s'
1 h 15 min
